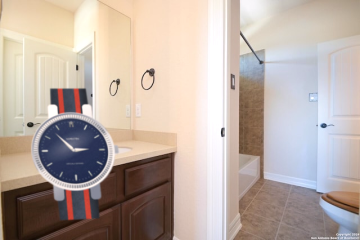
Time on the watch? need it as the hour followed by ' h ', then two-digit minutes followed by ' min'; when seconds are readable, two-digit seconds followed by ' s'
2 h 53 min
